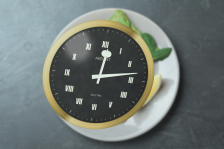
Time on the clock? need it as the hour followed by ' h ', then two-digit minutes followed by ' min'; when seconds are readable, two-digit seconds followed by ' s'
12 h 13 min
